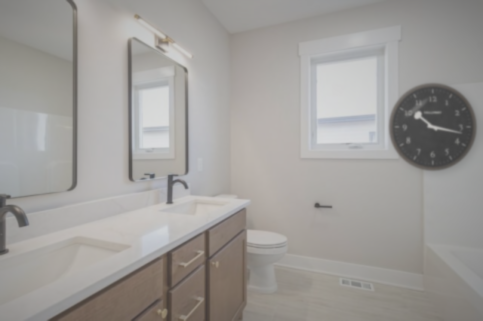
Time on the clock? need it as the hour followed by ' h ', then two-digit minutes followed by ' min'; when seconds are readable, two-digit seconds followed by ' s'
10 h 17 min
